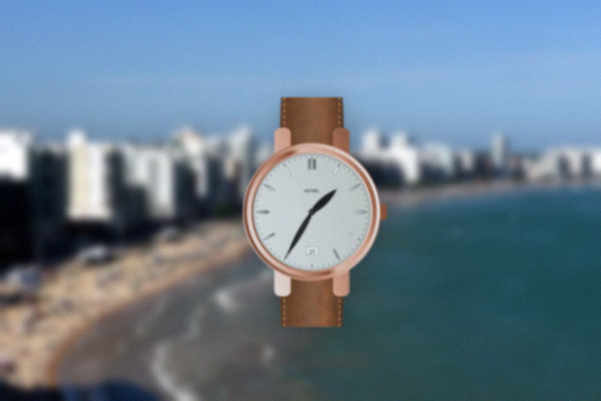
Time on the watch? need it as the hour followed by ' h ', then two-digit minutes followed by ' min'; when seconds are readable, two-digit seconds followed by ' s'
1 h 35 min
